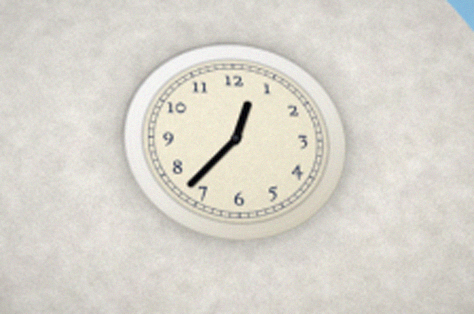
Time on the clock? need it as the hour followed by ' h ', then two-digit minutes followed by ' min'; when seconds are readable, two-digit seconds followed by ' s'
12 h 37 min
